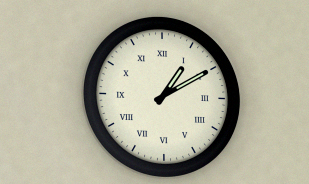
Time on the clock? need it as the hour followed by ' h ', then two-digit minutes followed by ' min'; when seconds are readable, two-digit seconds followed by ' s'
1 h 10 min
